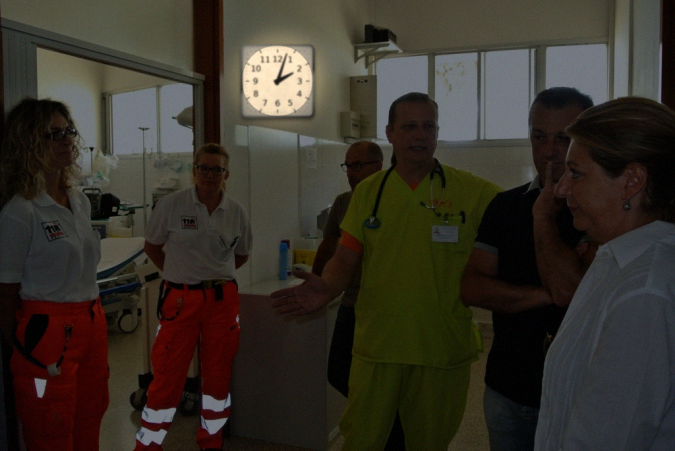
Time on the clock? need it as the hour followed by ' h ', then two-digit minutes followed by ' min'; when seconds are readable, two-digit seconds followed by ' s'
2 h 03 min
